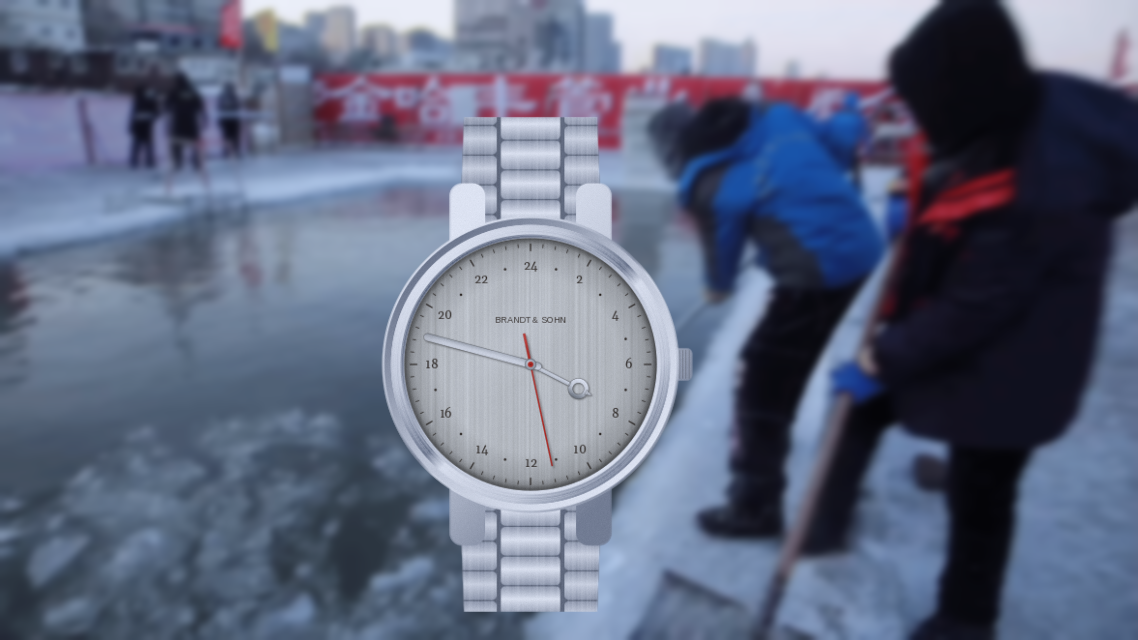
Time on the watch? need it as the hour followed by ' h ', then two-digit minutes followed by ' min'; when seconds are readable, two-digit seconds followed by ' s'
7 h 47 min 28 s
